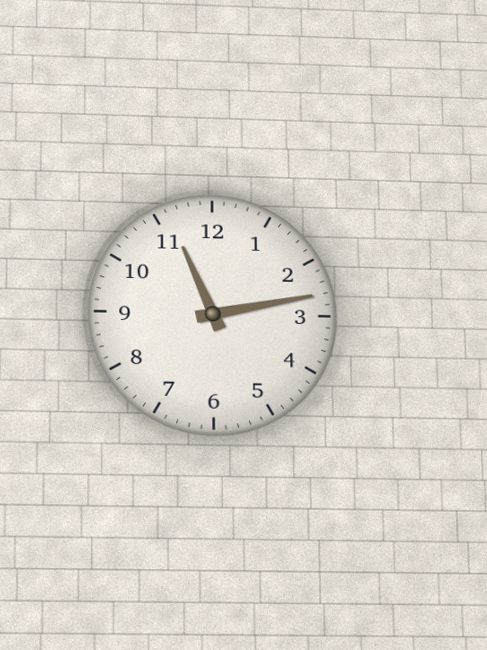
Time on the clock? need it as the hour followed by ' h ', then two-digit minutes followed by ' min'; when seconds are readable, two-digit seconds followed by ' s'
11 h 13 min
